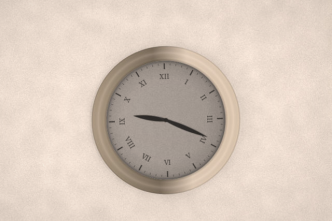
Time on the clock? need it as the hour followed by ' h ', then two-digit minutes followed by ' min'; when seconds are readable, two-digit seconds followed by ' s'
9 h 19 min
